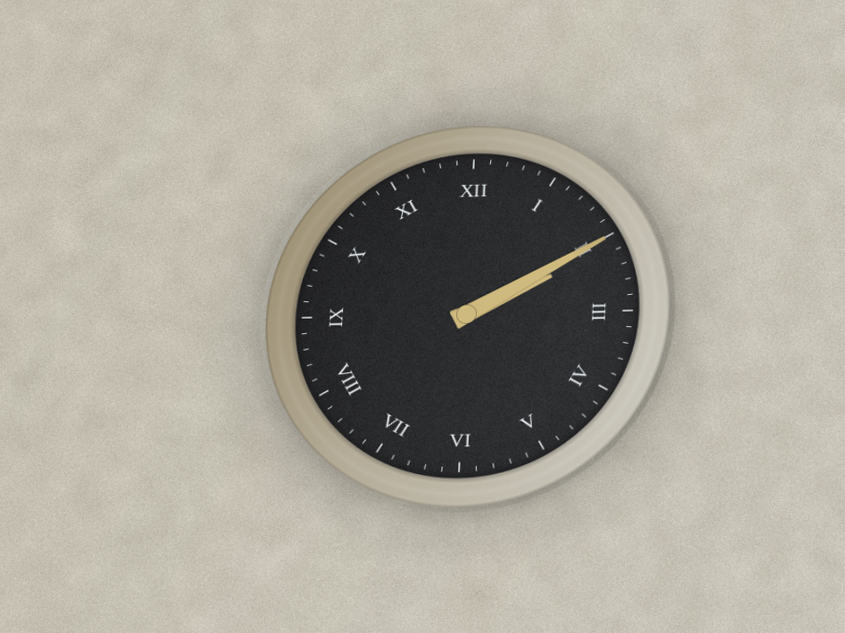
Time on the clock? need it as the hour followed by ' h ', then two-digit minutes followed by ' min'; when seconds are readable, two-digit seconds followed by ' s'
2 h 10 min
